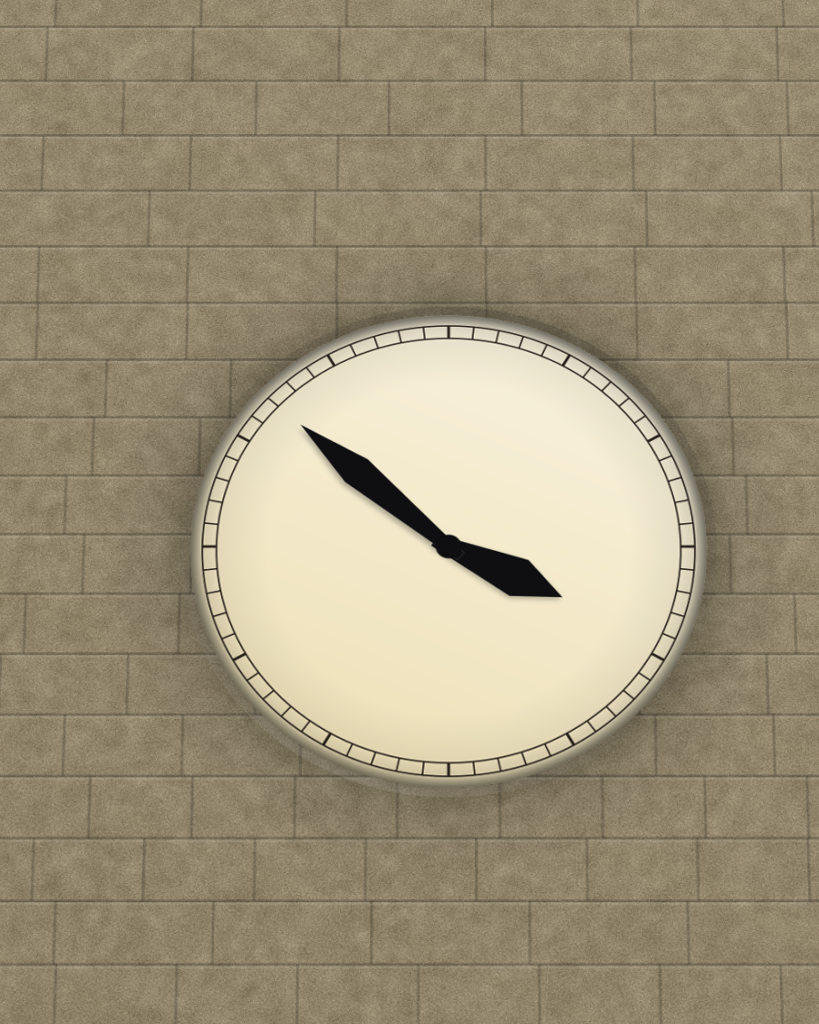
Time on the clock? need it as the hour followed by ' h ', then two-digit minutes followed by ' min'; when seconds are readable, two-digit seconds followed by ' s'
3 h 52 min
